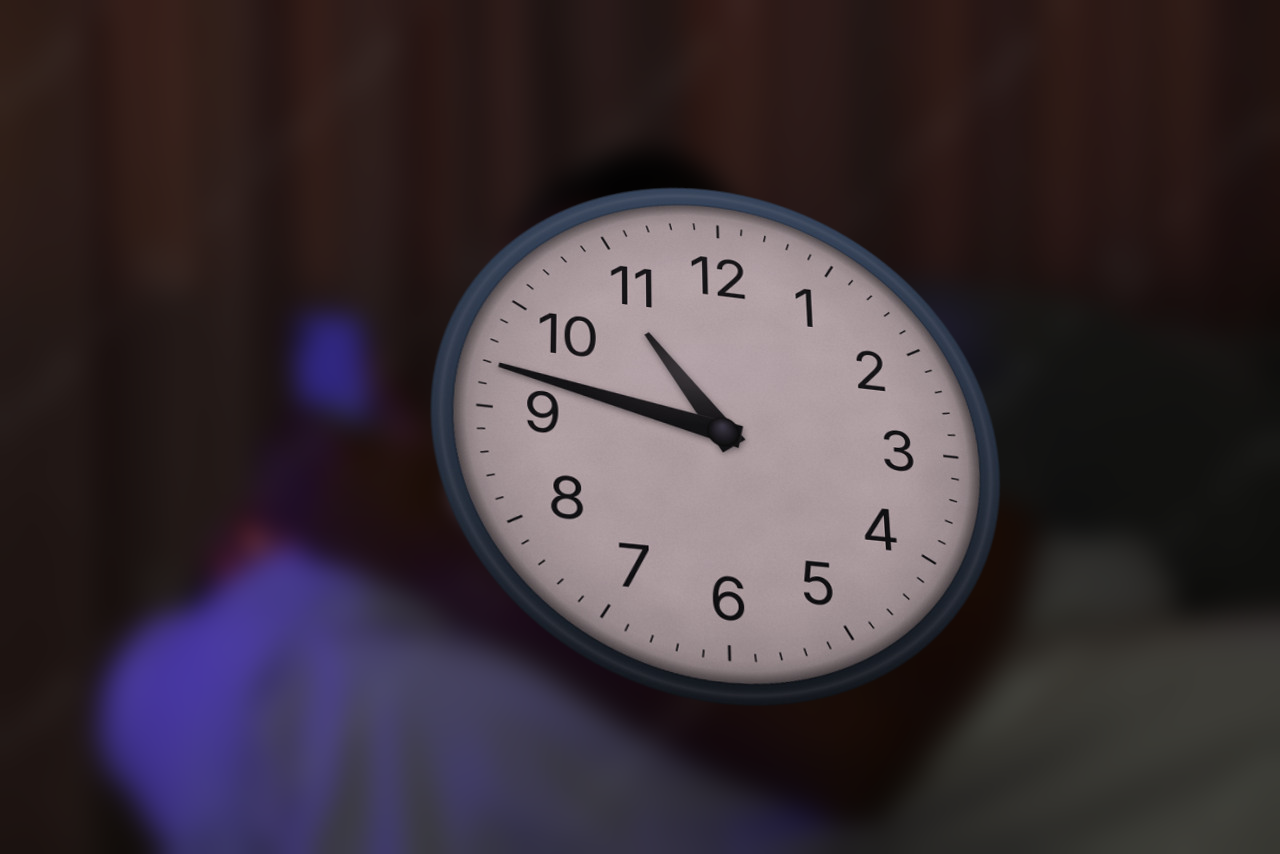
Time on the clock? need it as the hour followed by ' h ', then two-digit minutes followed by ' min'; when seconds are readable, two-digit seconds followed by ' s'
10 h 47 min
